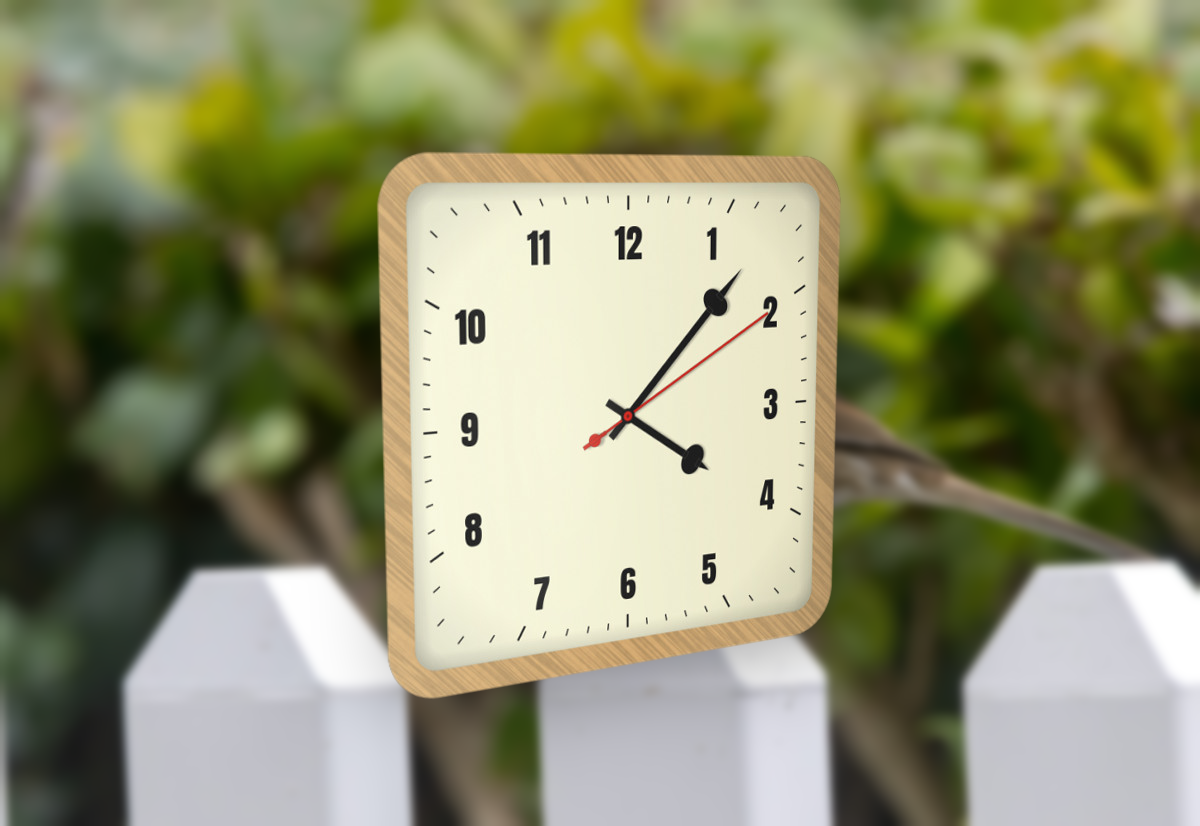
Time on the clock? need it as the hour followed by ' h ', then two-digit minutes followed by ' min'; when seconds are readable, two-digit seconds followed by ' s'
4 h 07 min 10 s
